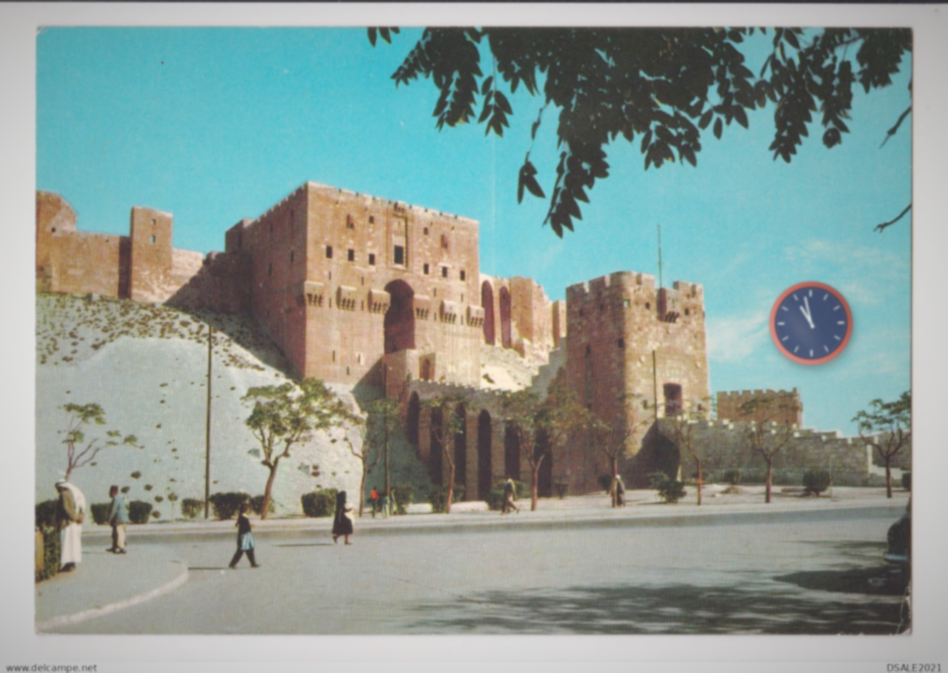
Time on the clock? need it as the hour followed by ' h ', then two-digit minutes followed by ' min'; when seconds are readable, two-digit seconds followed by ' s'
10 h 58 min
